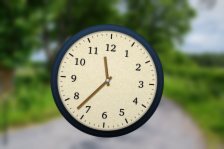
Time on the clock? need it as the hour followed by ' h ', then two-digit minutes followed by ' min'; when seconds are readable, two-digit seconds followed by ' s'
11 h 37 min
